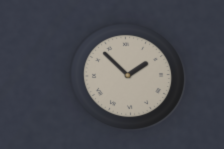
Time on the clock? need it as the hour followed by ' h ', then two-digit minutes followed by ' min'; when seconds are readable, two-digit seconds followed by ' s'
1 h 53 min
